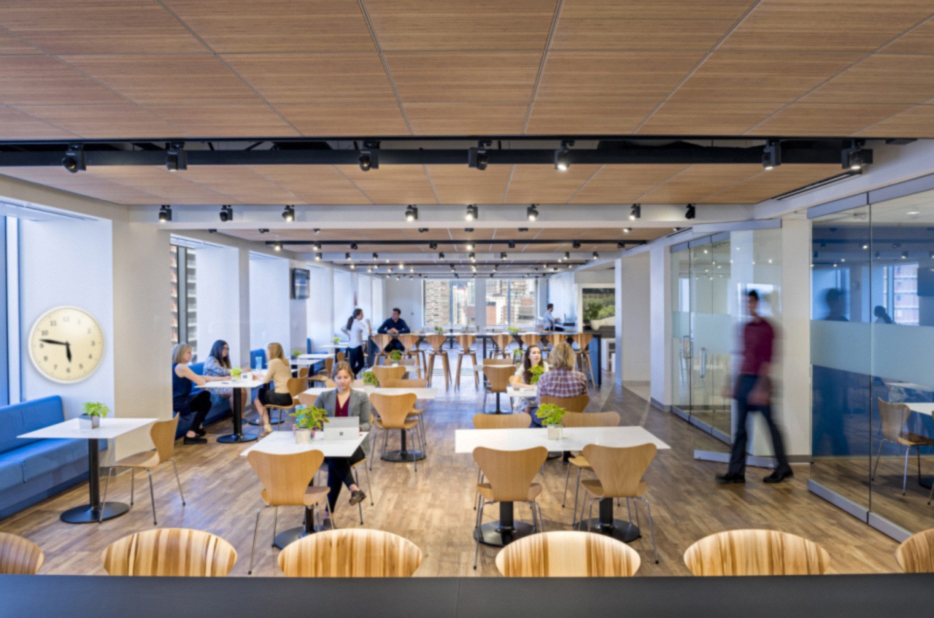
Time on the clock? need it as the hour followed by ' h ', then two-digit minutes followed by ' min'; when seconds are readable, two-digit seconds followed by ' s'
5 h 47 min
